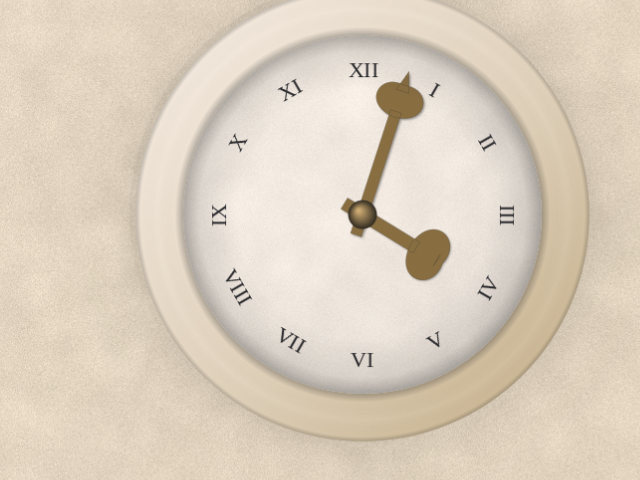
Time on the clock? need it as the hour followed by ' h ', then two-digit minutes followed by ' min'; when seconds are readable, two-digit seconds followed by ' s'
4 h 03 min
